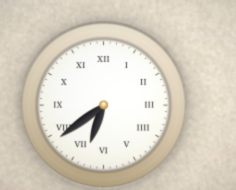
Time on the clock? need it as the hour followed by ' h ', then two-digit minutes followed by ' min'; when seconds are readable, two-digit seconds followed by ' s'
6 h 39 min
